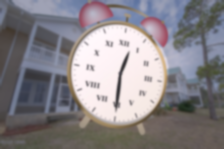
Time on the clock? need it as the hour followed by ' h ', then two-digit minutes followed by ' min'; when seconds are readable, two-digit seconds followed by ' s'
12 h 30 min
